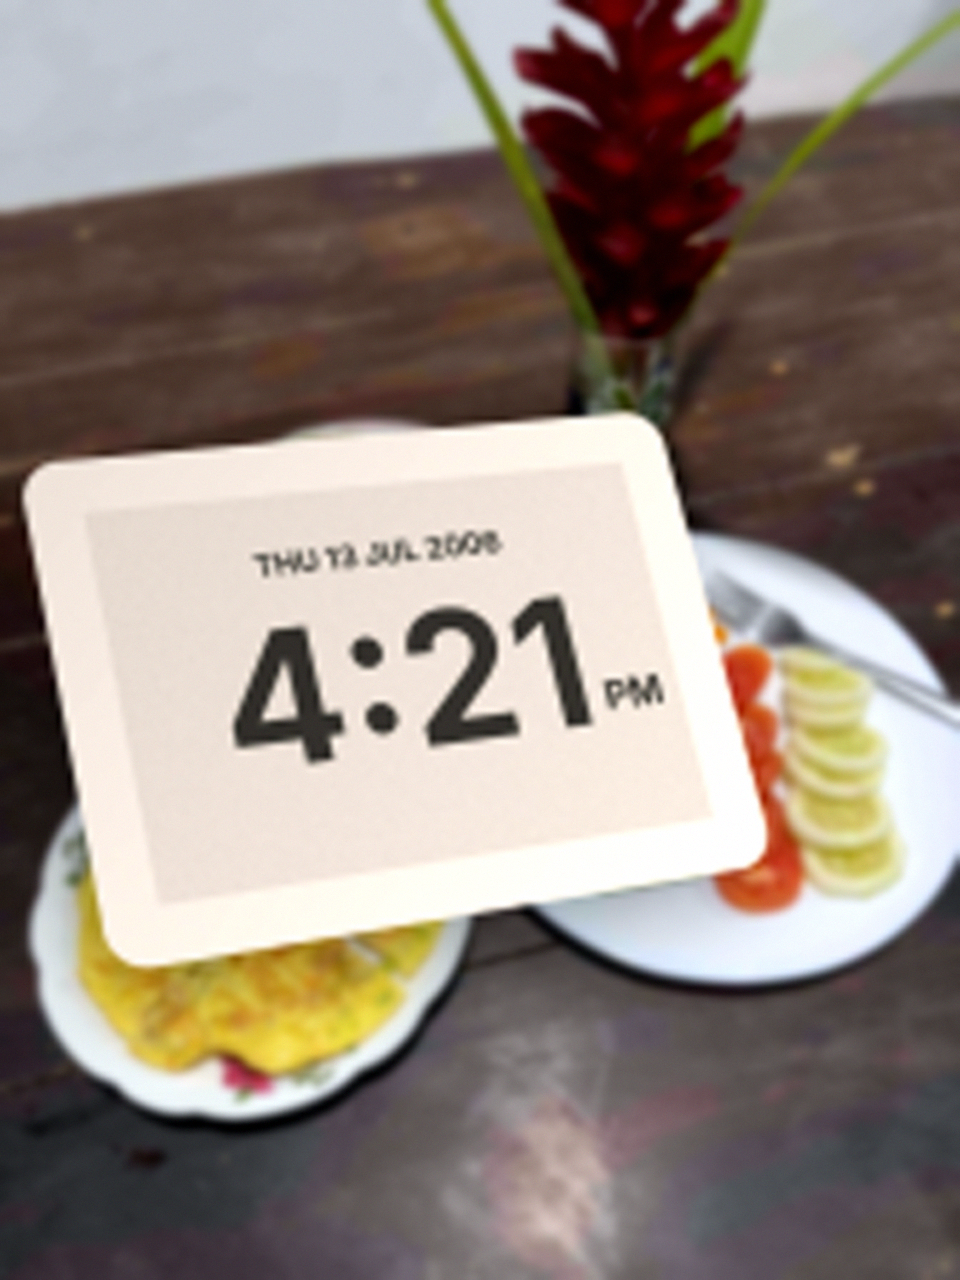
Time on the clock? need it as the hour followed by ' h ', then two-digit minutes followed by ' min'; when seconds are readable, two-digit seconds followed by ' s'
4 h 21 min
